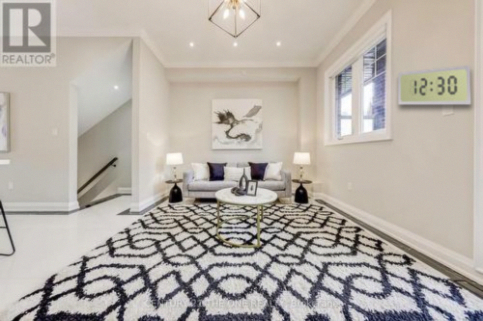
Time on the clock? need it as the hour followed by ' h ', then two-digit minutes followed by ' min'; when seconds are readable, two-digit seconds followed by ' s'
12 h 30 min
